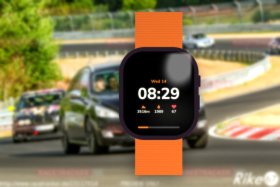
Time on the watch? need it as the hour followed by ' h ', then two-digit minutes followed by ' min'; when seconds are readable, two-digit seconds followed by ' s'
8 h 29 min
